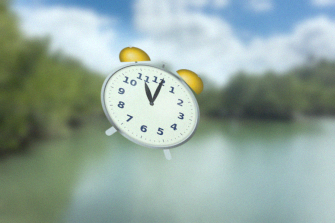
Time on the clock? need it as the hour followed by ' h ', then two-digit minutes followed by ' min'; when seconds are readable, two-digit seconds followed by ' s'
11 h 01 min
